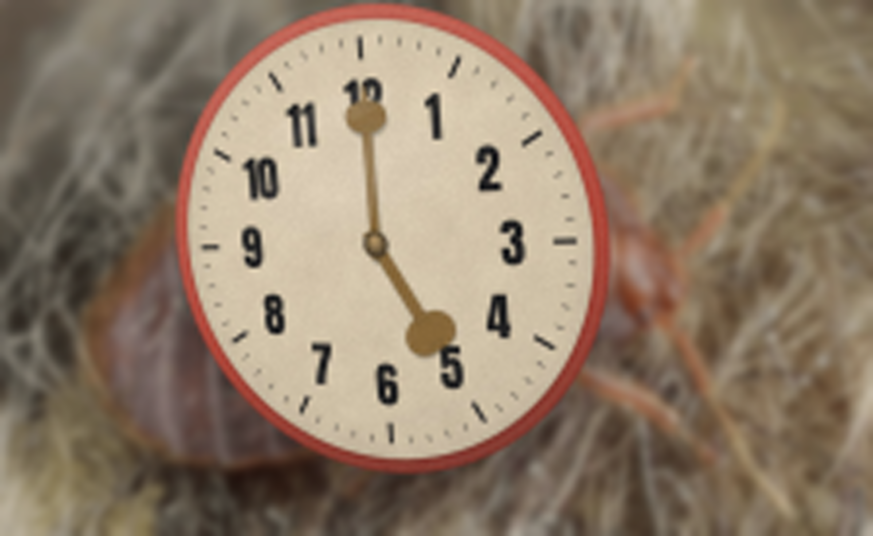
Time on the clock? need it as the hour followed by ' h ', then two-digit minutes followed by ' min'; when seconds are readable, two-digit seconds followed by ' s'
5 h 00 min
